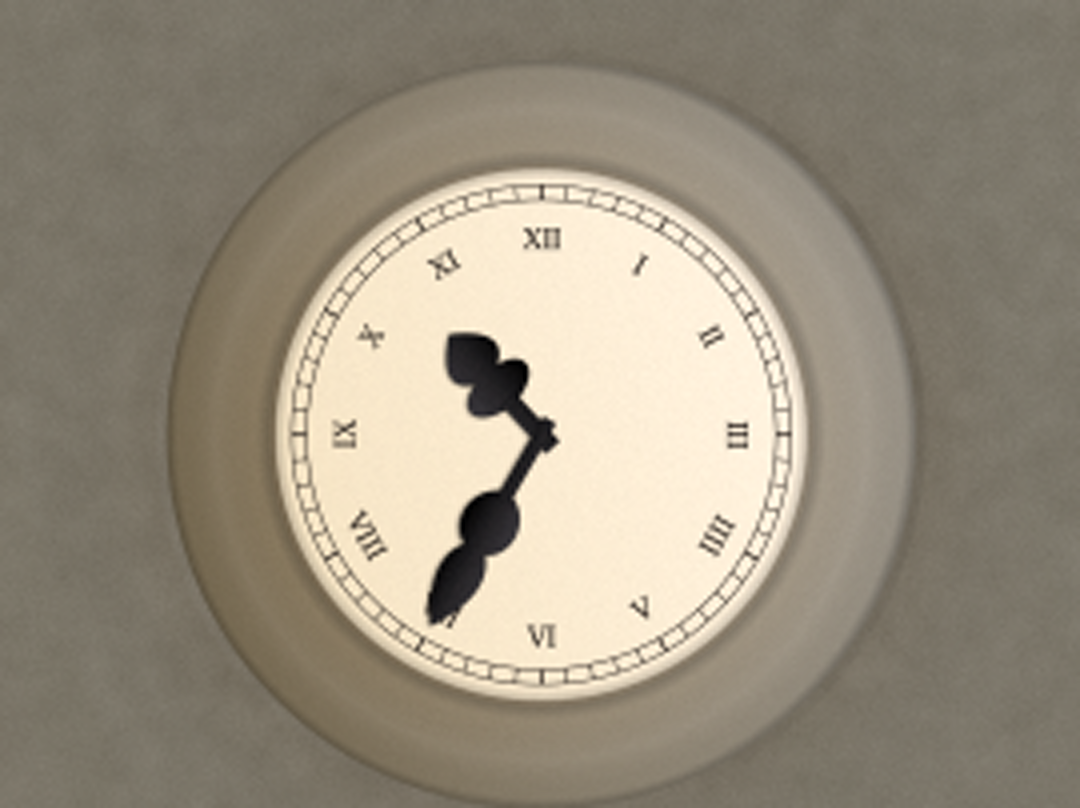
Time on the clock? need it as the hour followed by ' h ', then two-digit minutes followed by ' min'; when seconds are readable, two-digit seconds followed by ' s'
10 h 35 min
